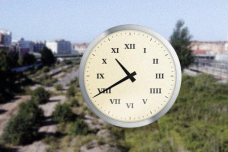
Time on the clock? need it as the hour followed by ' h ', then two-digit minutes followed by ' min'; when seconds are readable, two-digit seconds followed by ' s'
10 h 40 min
